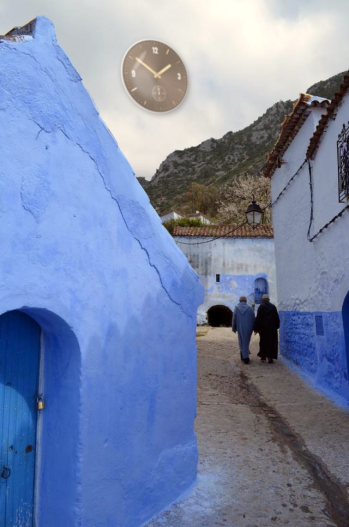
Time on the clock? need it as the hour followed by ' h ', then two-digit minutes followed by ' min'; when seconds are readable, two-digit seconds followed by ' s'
1 h 51 min
